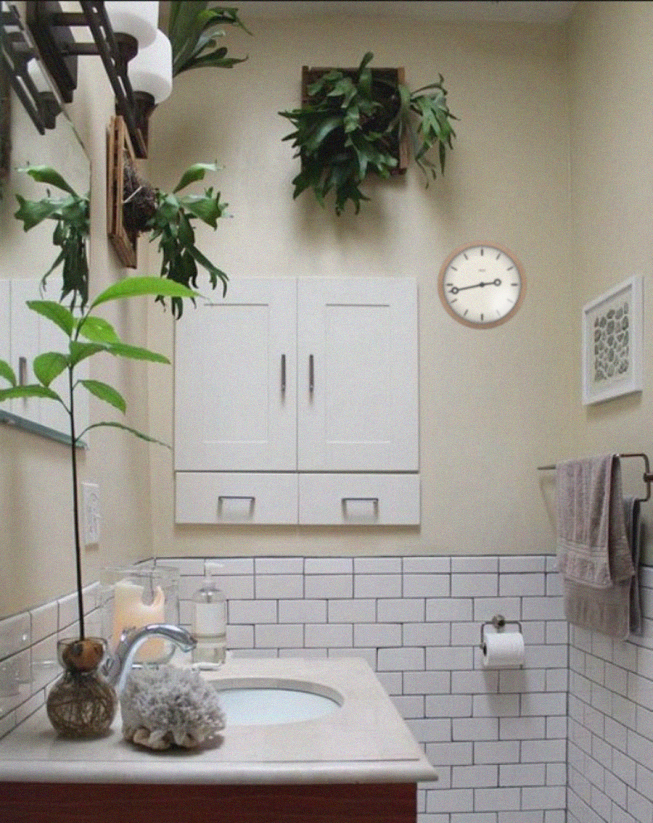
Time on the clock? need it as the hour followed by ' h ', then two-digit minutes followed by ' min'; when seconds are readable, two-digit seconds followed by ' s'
2 h 43 min
